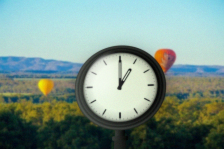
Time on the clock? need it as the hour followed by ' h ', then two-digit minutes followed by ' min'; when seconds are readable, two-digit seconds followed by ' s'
1 h 00 min
